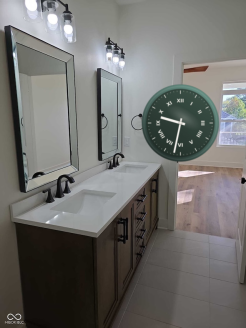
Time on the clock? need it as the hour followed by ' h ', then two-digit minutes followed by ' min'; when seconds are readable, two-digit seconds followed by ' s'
9 h 32 min
